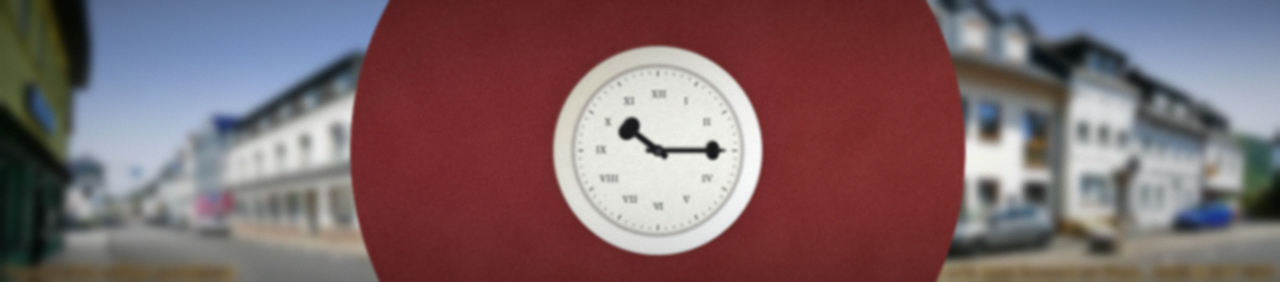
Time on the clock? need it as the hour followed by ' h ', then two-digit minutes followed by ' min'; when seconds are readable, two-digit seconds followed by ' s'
10 h 15 min
